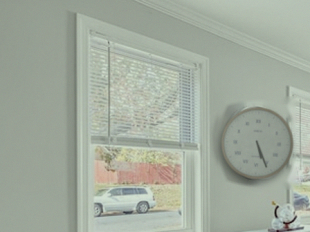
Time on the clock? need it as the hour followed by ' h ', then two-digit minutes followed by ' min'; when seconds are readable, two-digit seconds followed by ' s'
5 h 26 min
